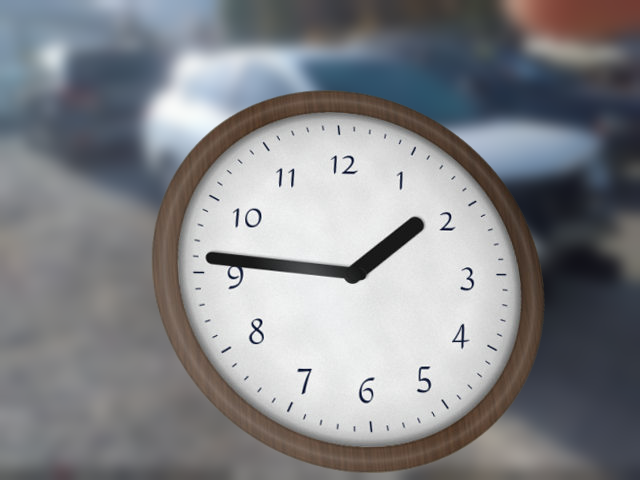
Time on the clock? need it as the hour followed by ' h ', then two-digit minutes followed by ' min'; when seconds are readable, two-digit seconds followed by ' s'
1 h 46 min
